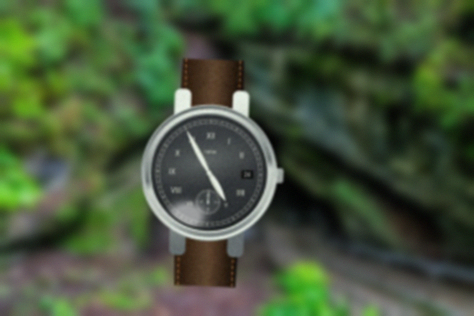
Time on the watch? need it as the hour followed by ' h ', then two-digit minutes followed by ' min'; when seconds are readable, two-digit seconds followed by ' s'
4 h 55 min
